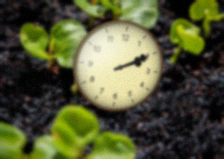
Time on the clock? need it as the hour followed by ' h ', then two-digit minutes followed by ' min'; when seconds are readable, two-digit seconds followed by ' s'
2 h 10 min
